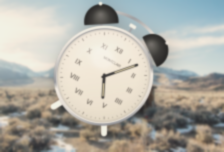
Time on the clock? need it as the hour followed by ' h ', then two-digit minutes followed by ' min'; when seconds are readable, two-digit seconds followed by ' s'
5 h 07 min
